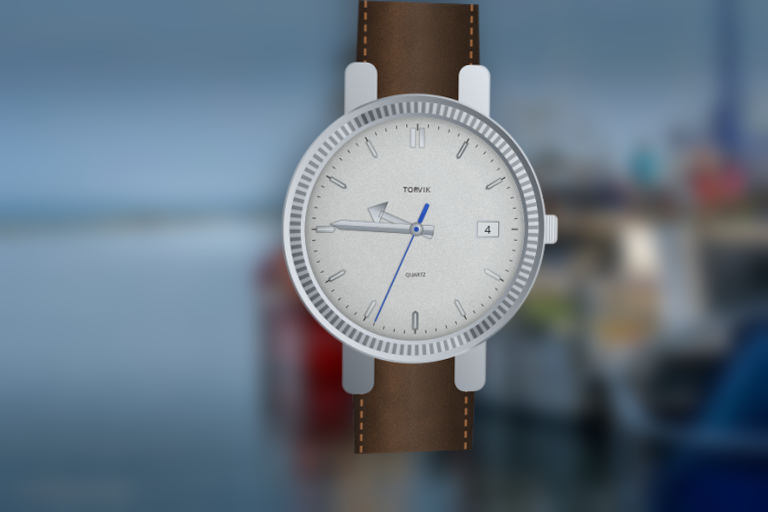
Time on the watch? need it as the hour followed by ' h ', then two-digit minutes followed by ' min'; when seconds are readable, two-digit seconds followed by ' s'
9 h 45 min 34 s
